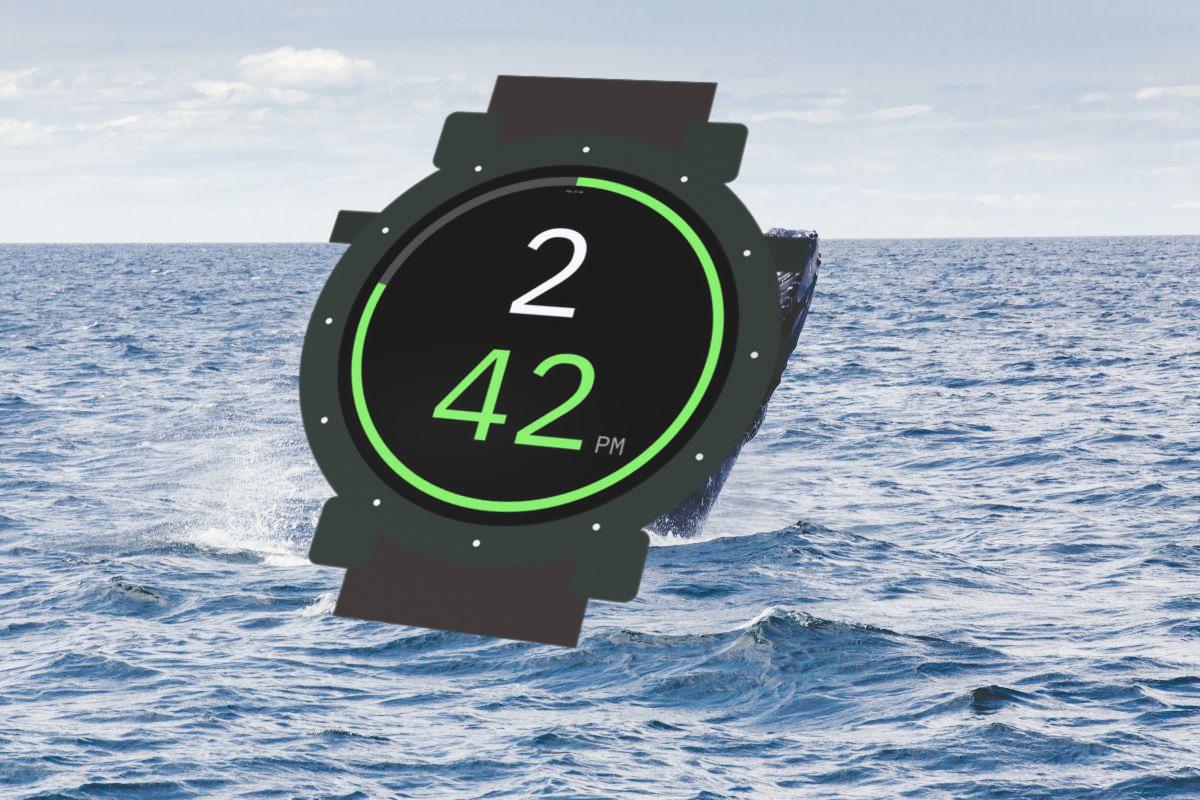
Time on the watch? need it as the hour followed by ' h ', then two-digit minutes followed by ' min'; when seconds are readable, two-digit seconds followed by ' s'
2 h 42 min
